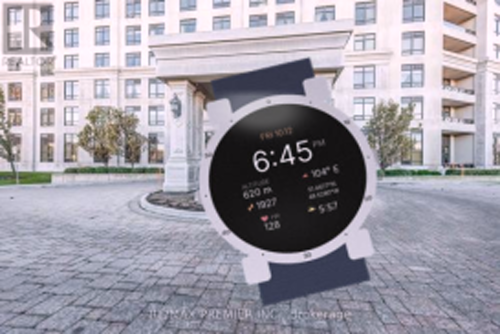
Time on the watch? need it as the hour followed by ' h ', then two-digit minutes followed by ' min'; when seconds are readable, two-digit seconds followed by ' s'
6 h 45 min
